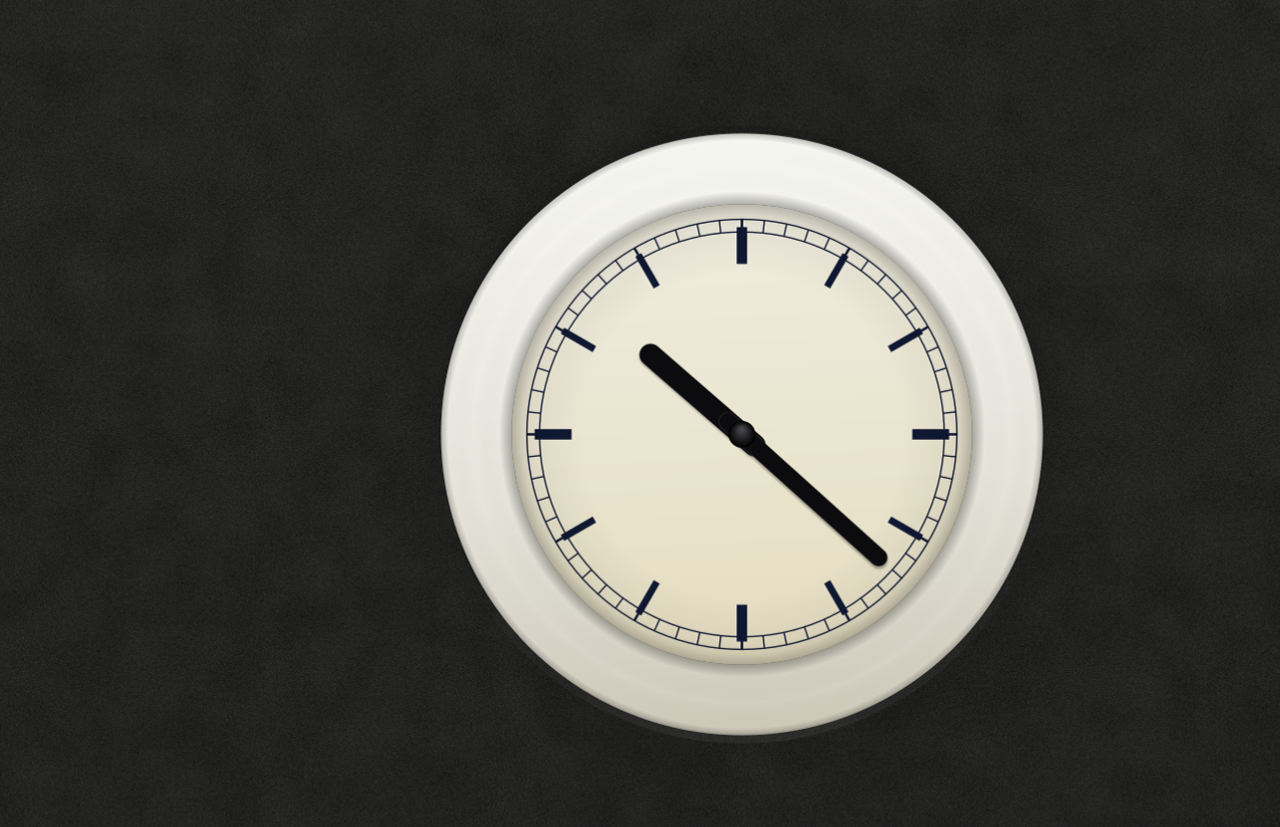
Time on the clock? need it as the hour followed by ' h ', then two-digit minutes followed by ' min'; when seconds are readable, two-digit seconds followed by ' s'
10 h 22 min
